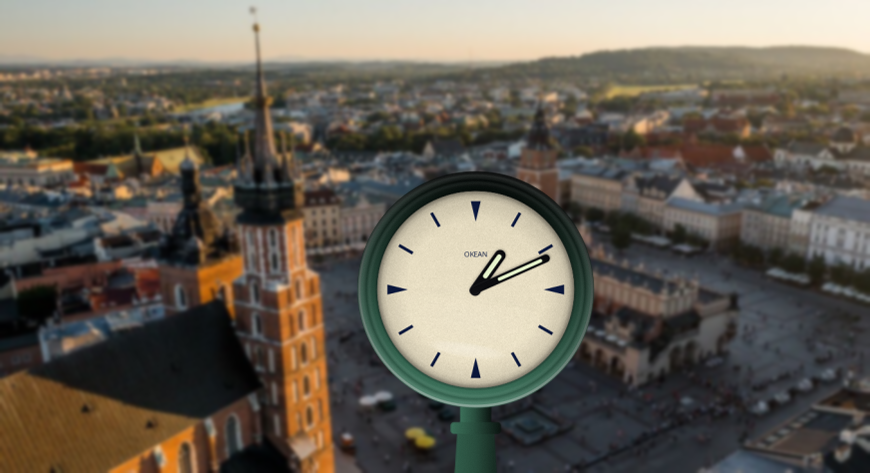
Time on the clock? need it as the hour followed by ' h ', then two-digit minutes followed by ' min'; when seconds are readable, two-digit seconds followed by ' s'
1 h 11 min
